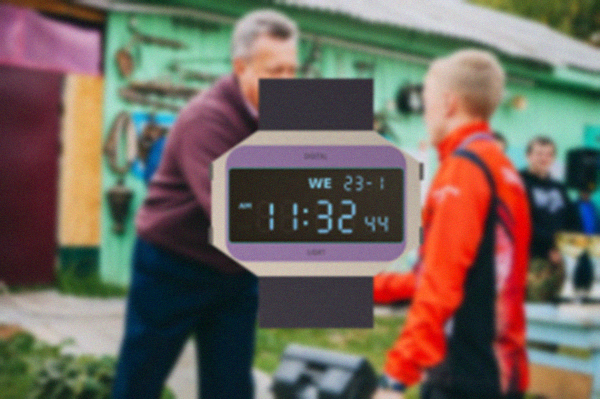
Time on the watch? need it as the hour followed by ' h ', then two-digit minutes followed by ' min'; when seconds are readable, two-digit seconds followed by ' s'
11 h 32 min 44 s
